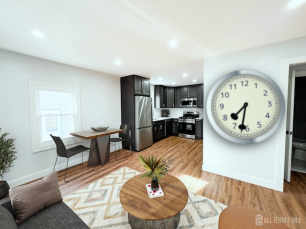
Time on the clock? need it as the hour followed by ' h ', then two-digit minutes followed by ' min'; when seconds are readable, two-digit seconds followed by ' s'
7 h 32 min
